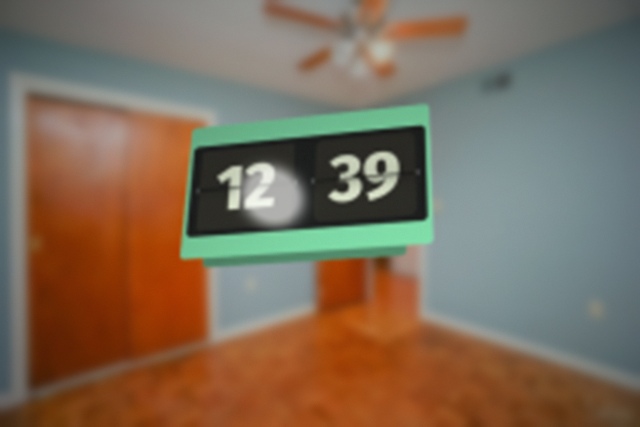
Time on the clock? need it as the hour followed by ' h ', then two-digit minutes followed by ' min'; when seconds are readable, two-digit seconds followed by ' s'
12 h 39 min
